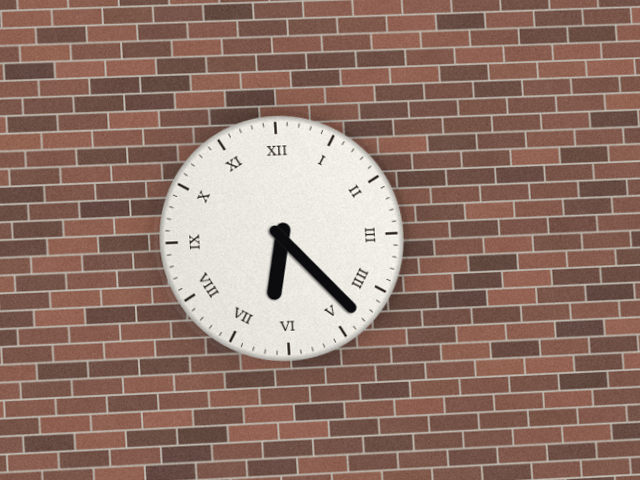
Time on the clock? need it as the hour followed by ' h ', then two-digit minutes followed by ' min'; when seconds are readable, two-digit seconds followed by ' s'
6 h 23 min
